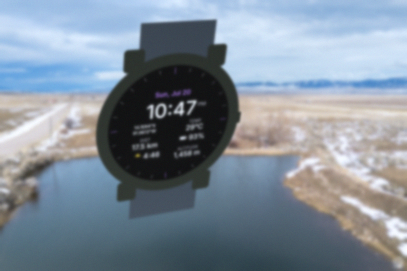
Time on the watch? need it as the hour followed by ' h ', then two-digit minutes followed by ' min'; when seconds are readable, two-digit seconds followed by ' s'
10 h 47 min
